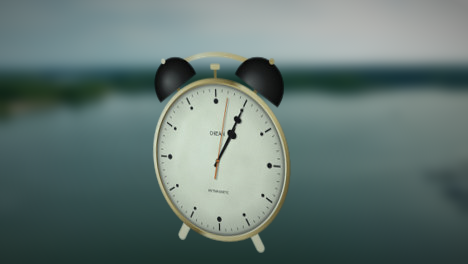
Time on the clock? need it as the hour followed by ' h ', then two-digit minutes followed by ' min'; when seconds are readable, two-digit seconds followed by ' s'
1 h 05 min 02 s
